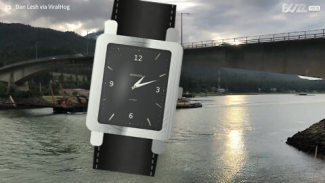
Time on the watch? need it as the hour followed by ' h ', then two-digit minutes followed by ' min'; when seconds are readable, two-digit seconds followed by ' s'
1 h 11 min
